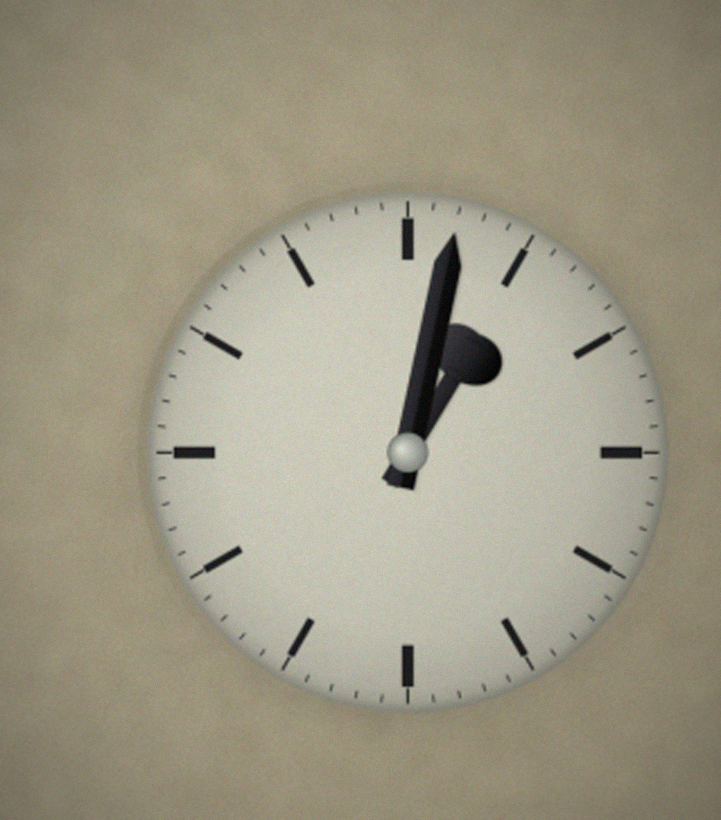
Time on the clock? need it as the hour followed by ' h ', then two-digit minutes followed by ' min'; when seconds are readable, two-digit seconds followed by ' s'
1 h 02 min
